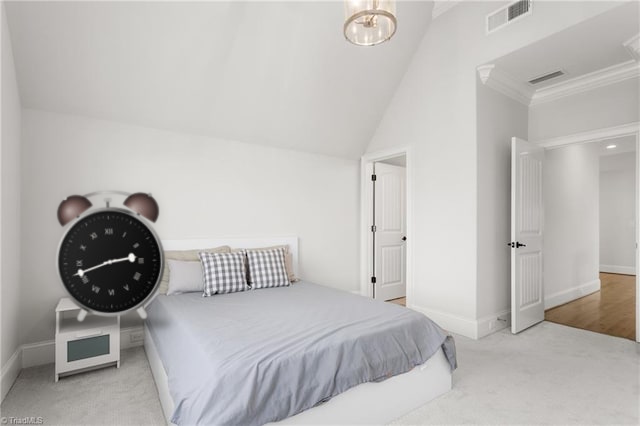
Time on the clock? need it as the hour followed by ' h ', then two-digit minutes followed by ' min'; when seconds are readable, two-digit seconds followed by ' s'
2 h 42 min
